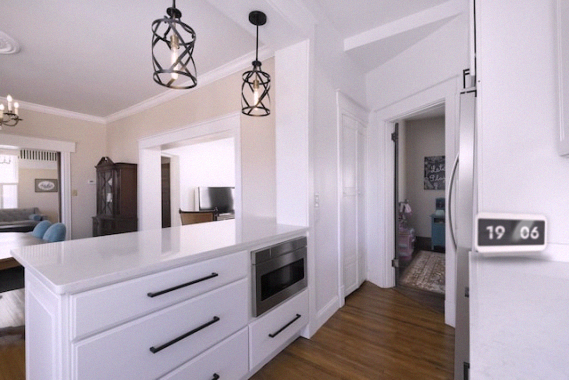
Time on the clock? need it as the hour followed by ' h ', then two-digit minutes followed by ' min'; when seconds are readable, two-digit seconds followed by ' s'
19 h 06 min
